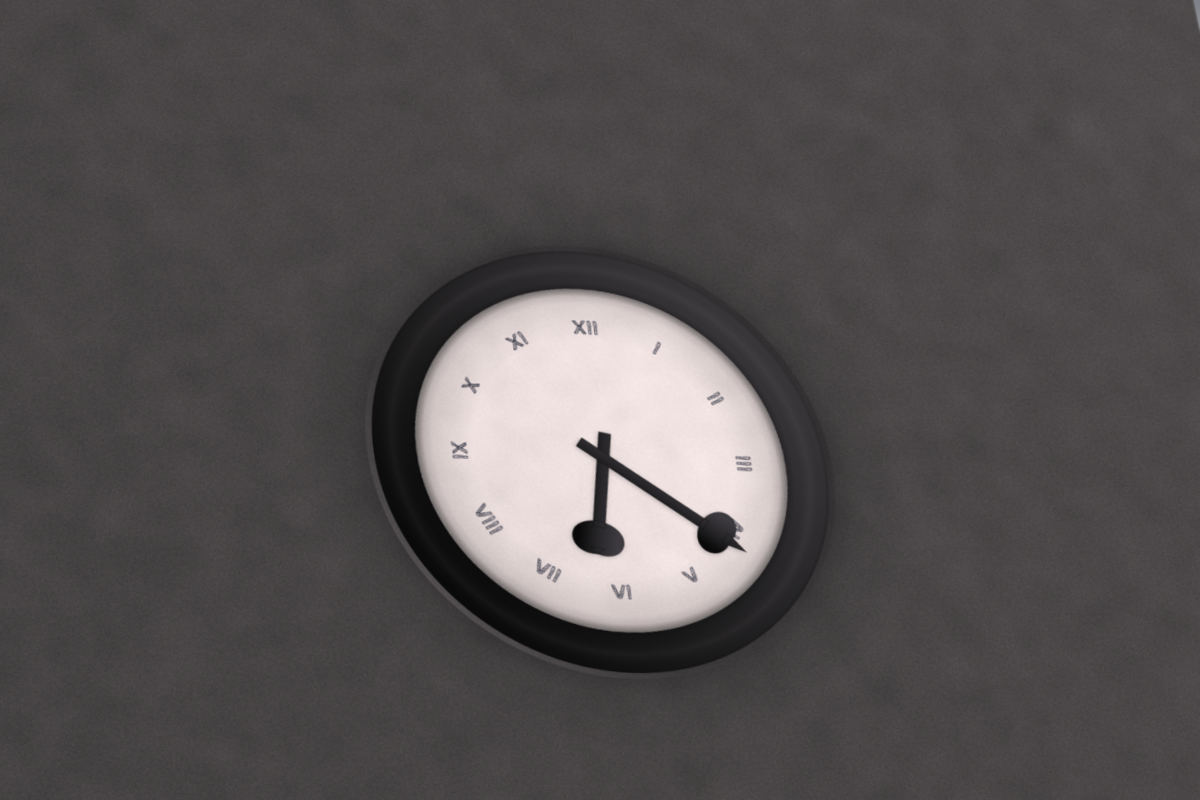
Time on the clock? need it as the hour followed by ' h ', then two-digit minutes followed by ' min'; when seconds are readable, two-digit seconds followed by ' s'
6 h 21 min
